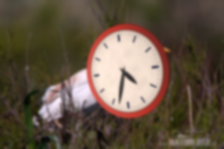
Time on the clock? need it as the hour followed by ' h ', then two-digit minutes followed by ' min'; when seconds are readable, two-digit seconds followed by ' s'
4 h 33 min
